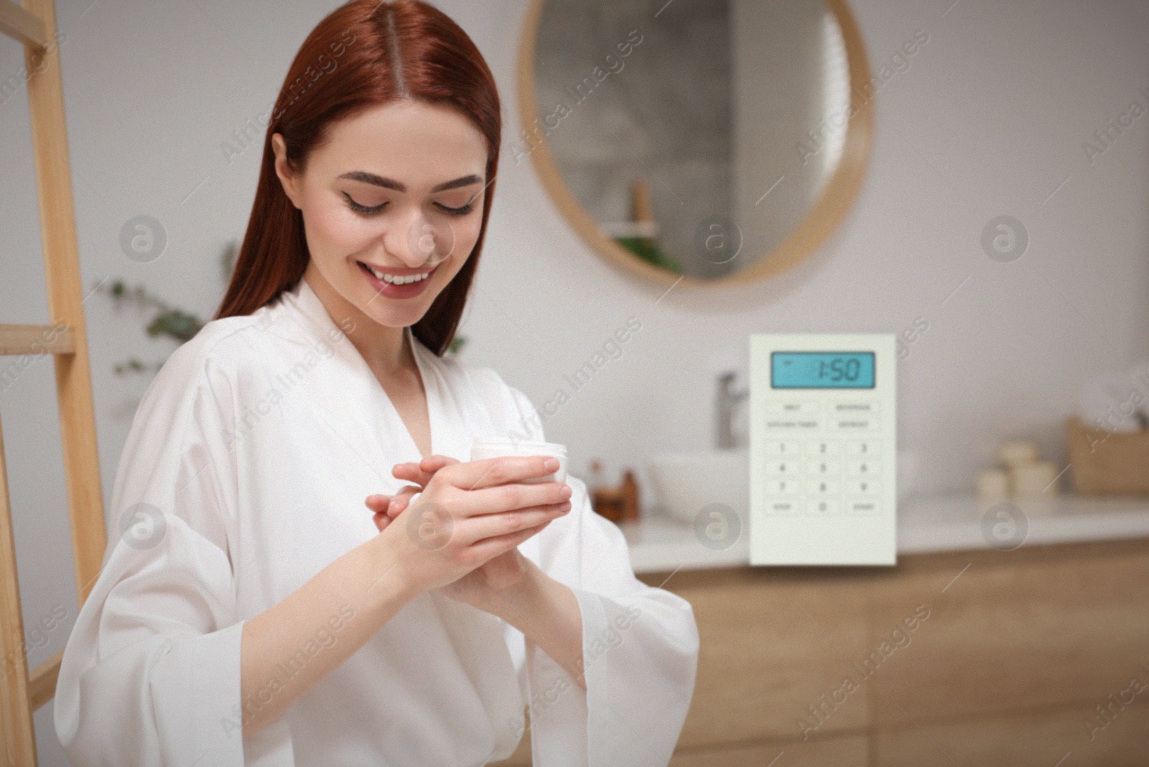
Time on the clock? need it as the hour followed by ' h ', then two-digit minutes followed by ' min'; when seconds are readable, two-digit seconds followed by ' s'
1 h 50 min
